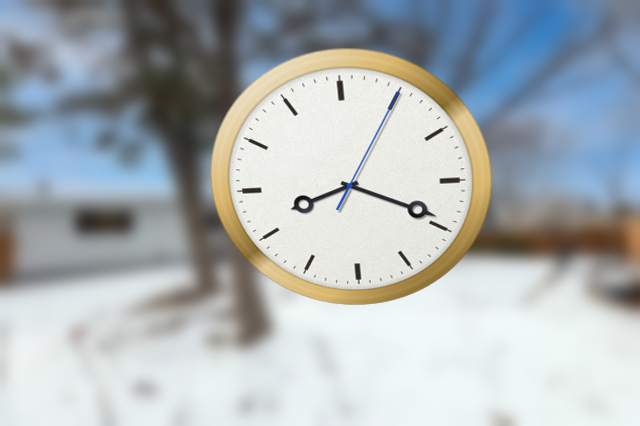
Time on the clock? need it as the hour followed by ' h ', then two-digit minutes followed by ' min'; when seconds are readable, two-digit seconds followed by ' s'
8 h 19 min 05 s
